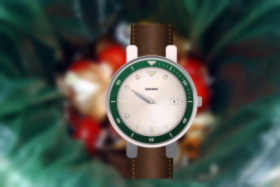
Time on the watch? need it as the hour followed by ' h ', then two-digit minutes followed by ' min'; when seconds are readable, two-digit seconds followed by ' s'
9 h 50 min
